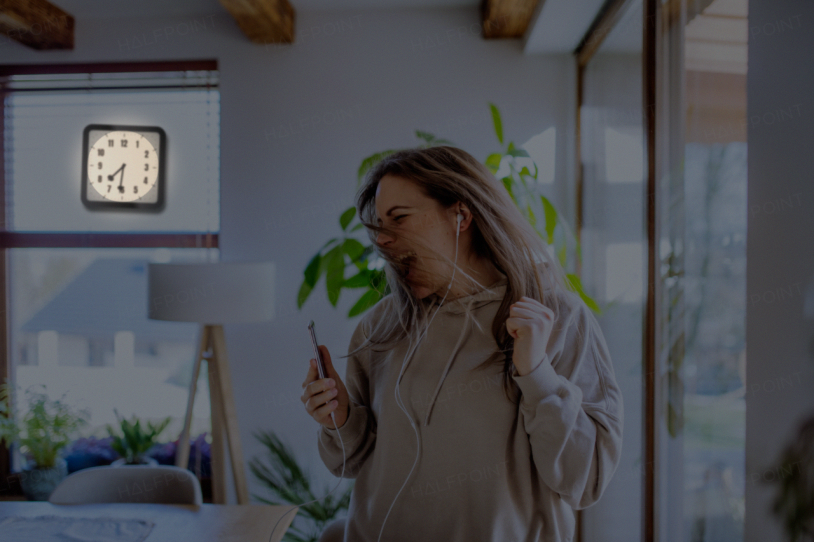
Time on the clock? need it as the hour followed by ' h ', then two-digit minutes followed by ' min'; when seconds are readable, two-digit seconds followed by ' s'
7 h 31 min
